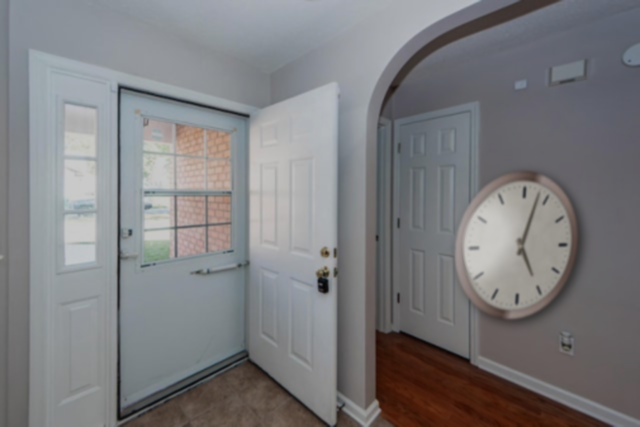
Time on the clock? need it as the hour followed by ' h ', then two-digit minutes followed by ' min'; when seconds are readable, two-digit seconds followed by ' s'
5 h 03 min
